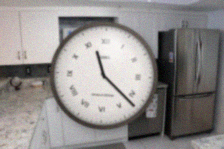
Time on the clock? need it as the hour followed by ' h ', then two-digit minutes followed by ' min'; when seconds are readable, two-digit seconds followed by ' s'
11 h 22 min
